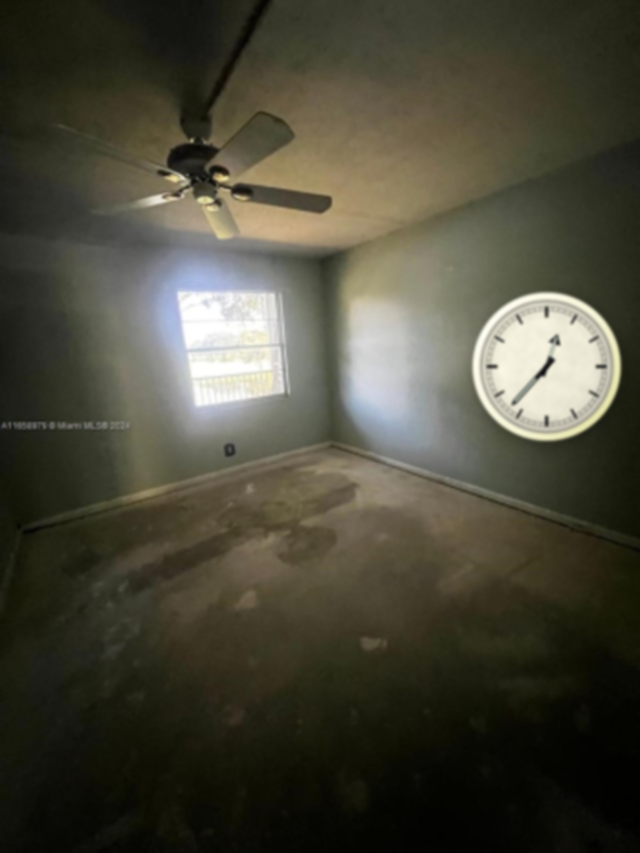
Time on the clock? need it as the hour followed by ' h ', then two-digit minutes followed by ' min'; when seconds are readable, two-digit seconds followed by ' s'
12 h 37 min
